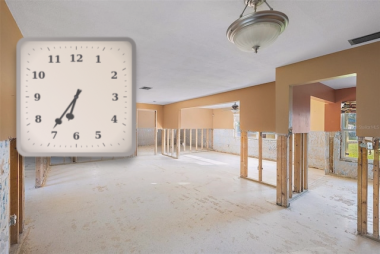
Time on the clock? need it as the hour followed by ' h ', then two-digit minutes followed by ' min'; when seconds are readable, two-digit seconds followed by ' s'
6 h 36 min
